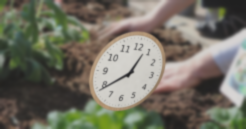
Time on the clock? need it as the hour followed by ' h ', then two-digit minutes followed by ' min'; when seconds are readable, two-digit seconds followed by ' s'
12 h 39 min
